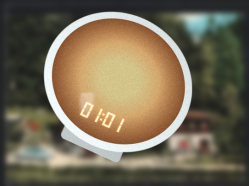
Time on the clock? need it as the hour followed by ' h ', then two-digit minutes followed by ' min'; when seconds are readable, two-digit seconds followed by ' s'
1 h 01 min
